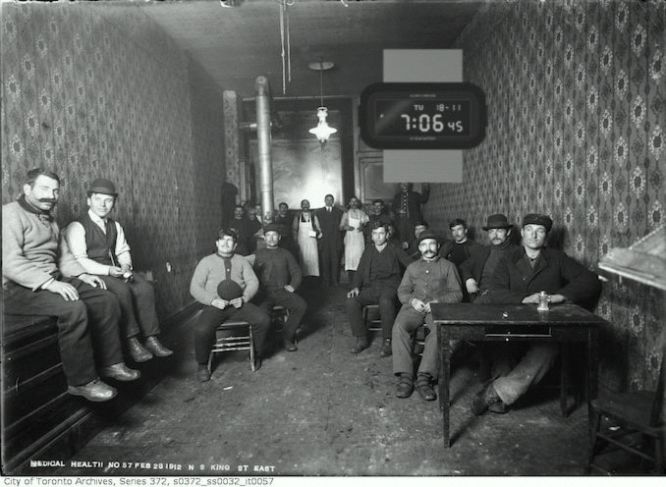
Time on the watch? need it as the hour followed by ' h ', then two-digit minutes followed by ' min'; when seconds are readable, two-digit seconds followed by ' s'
7 h 06 min 45 s
